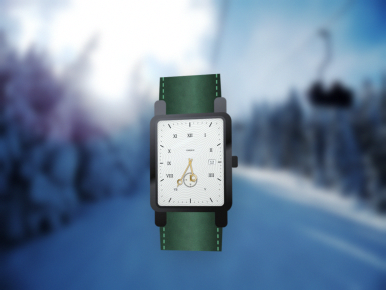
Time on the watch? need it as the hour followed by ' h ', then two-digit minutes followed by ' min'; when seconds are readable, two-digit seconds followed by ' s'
5 h 35 min
